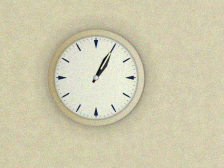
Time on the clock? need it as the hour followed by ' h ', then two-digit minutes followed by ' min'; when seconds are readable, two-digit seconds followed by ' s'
1 h 05 min
